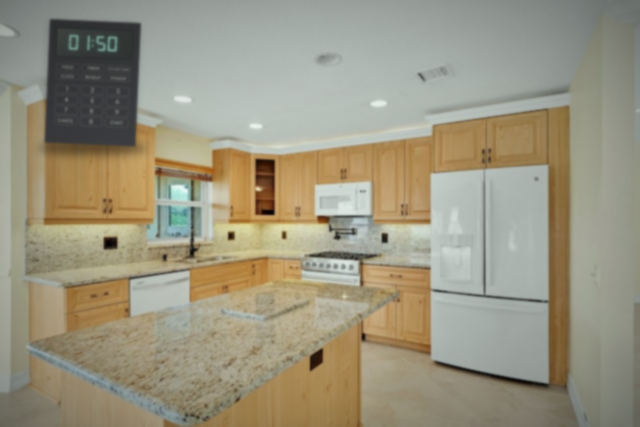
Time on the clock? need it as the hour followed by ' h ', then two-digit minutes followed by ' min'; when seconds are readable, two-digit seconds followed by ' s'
1 h 50 min
